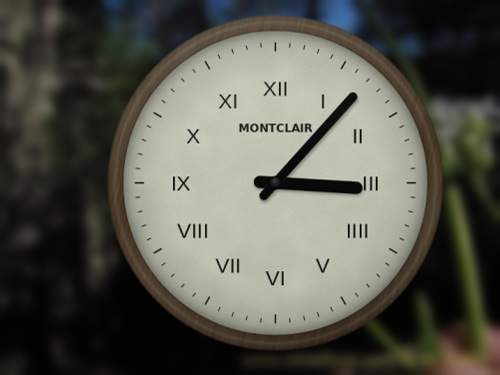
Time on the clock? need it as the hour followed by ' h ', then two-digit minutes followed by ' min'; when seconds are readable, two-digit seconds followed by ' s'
3 h 07 min
